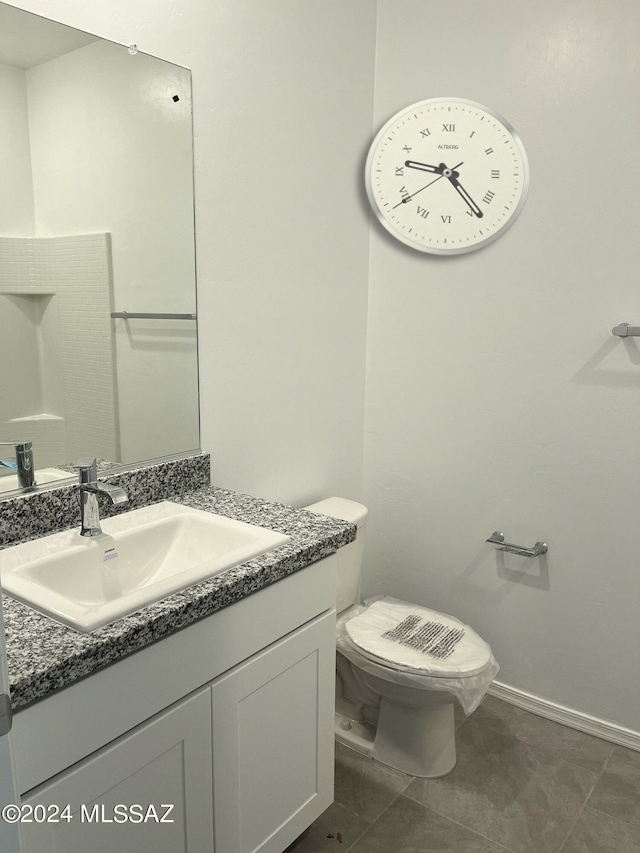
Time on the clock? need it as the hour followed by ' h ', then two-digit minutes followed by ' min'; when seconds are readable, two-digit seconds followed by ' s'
9 h 23 min 39 s
